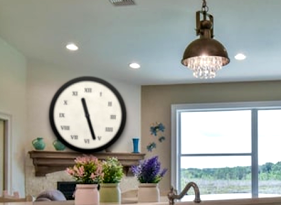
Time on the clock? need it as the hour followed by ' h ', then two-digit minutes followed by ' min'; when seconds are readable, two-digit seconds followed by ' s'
11 h 27 min
